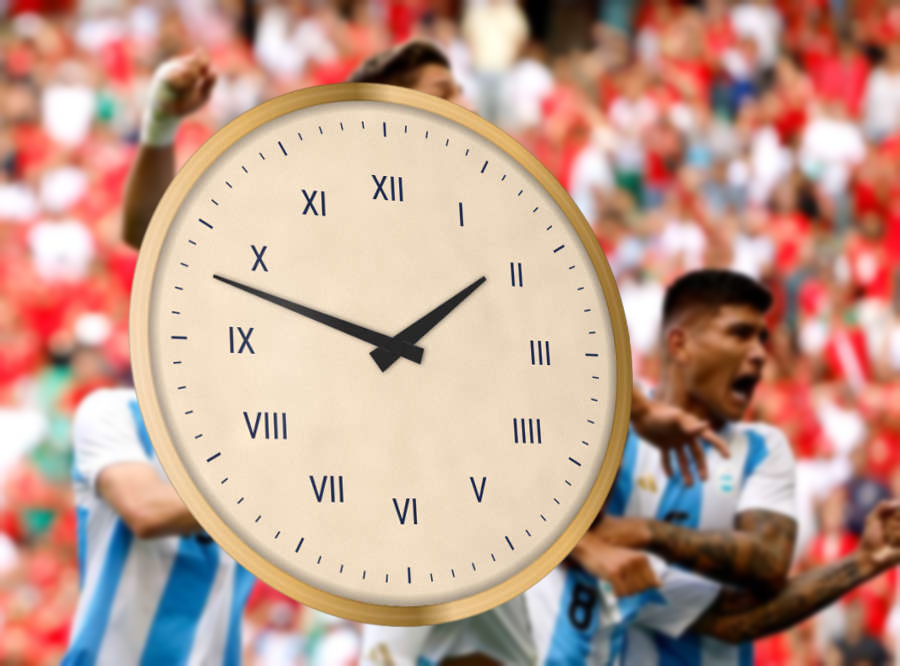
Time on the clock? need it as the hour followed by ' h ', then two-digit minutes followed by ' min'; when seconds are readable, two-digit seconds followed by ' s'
1 h 48 min
